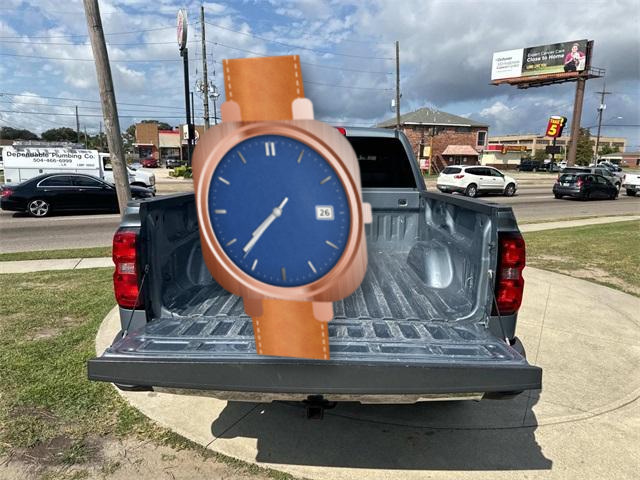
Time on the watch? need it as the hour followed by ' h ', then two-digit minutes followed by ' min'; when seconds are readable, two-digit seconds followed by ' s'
7 h 37 min 37 s
